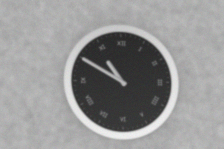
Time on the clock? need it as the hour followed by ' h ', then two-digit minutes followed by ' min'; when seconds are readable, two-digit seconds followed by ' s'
10 h 50 min
